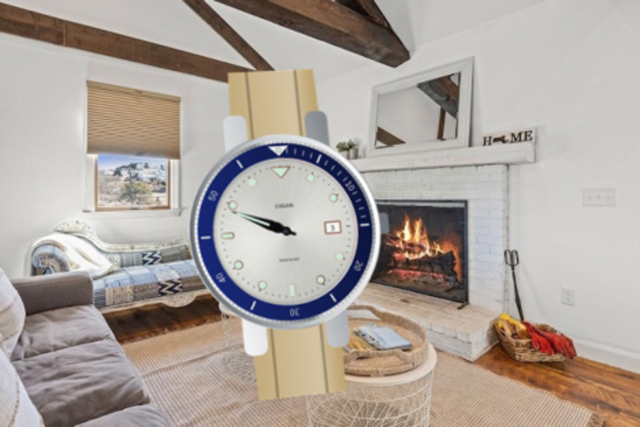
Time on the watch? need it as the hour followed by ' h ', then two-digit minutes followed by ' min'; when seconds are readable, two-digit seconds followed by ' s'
9 h 49 min
